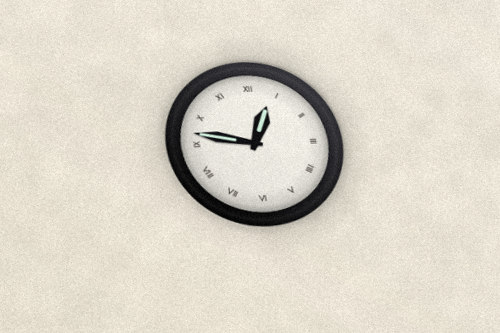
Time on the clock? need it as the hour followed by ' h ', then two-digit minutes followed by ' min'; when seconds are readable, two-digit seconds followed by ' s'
12 h 47 min
